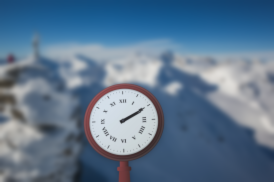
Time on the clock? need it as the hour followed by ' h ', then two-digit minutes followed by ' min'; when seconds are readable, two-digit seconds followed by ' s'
2 h 10 min
